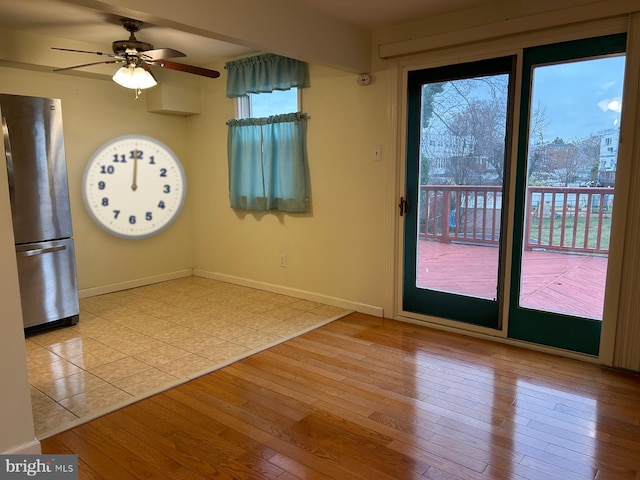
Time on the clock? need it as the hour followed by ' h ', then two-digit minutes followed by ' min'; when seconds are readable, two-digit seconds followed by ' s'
12 h 00 min
